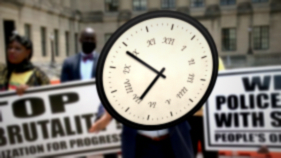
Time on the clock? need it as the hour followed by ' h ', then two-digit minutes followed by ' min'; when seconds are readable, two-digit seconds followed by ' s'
6 h 49 min
